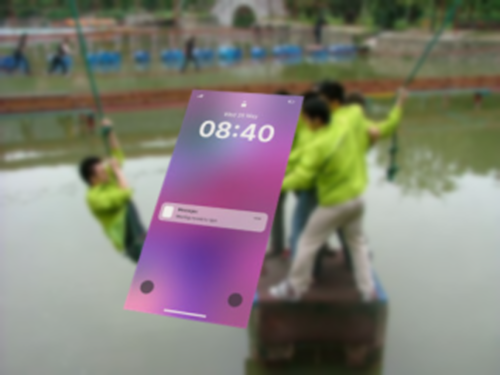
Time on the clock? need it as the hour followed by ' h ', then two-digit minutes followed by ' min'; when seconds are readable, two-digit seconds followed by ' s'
8 h 40 min
